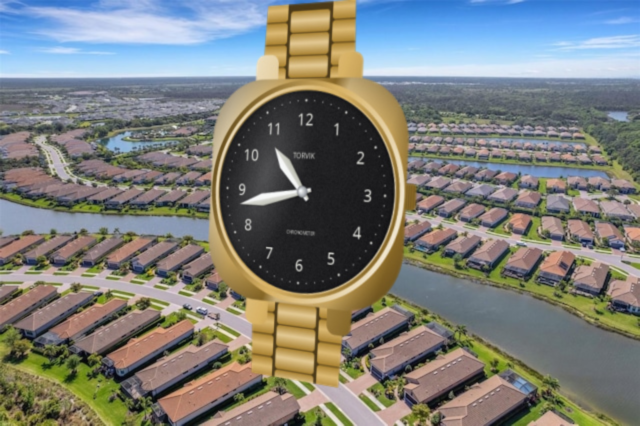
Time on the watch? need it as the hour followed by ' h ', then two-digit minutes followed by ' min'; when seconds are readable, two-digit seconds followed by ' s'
10 h 43 min
